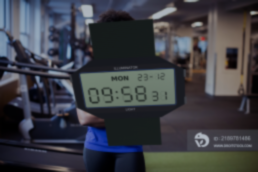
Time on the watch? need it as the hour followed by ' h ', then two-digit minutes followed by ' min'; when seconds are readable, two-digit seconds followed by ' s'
9 h 58 min 31 s
